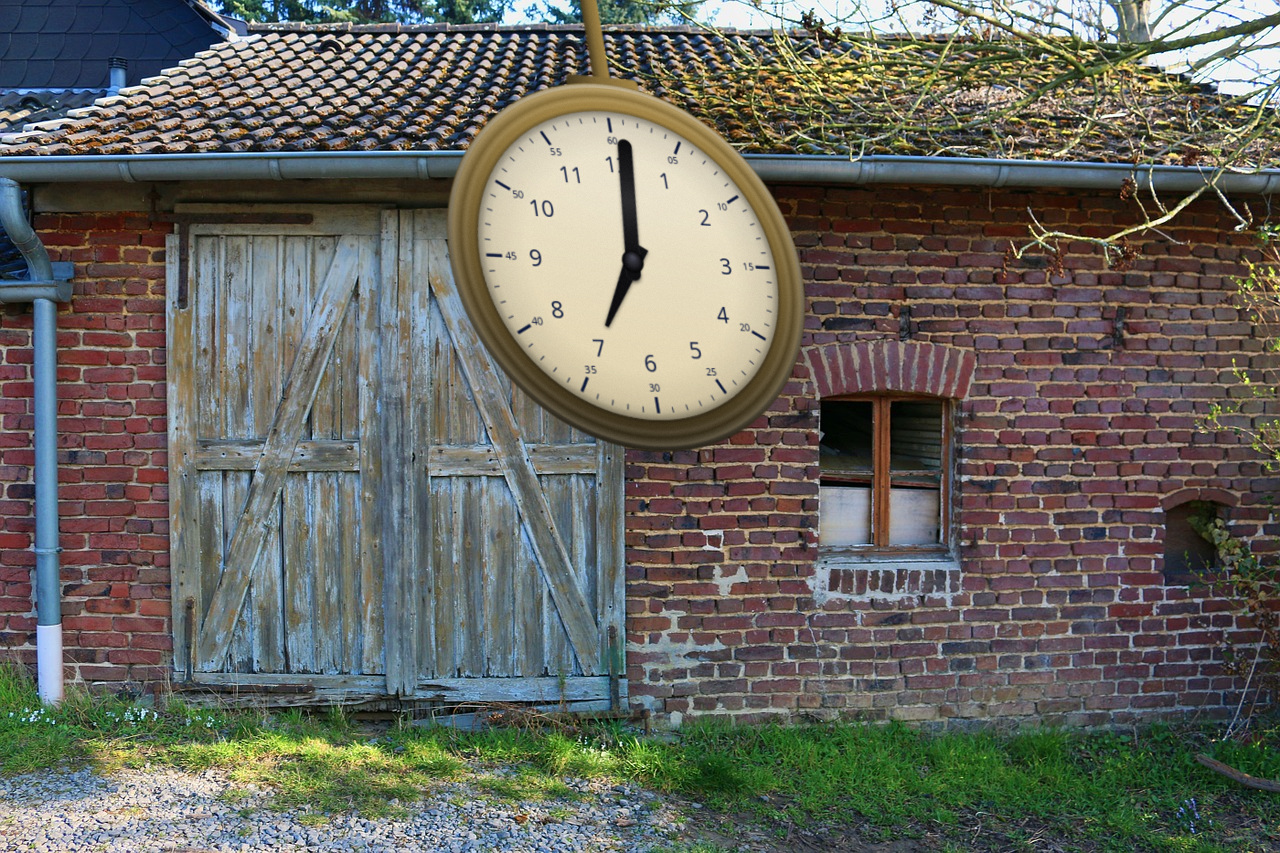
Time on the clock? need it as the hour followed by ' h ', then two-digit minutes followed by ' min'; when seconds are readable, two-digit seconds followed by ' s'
7 h 01 min
